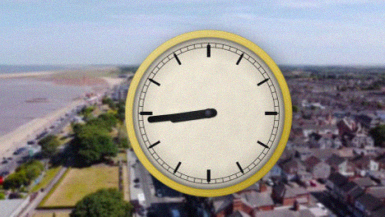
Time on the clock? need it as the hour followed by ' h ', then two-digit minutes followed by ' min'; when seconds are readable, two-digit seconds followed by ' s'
8 h 44 min
